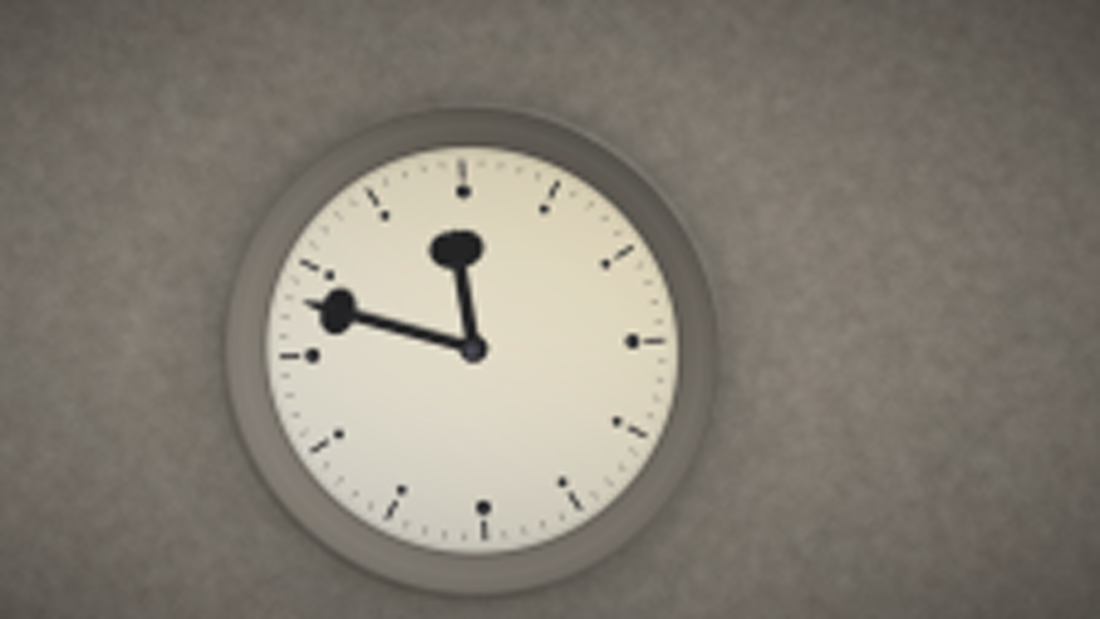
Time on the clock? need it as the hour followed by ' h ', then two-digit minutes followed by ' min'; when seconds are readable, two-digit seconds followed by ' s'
11 h 48 min
